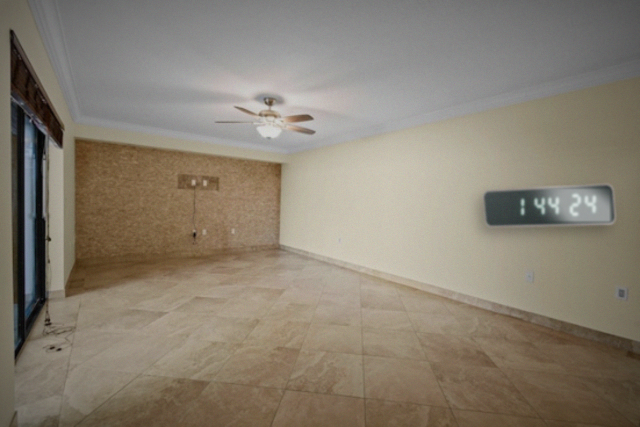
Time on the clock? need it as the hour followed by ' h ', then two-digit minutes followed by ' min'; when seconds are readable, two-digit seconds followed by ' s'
1 h 44 min 24 s
